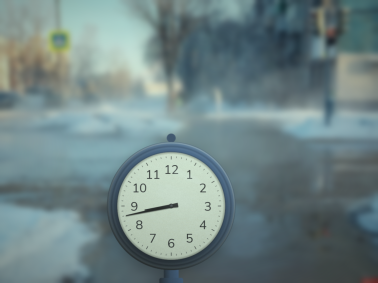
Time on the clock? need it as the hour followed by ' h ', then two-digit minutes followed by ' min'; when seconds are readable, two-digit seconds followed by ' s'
8 h 43 min
